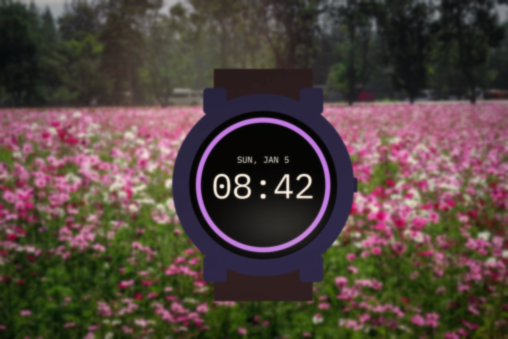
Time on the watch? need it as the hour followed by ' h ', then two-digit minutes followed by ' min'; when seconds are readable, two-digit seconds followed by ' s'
8 h 42 min
